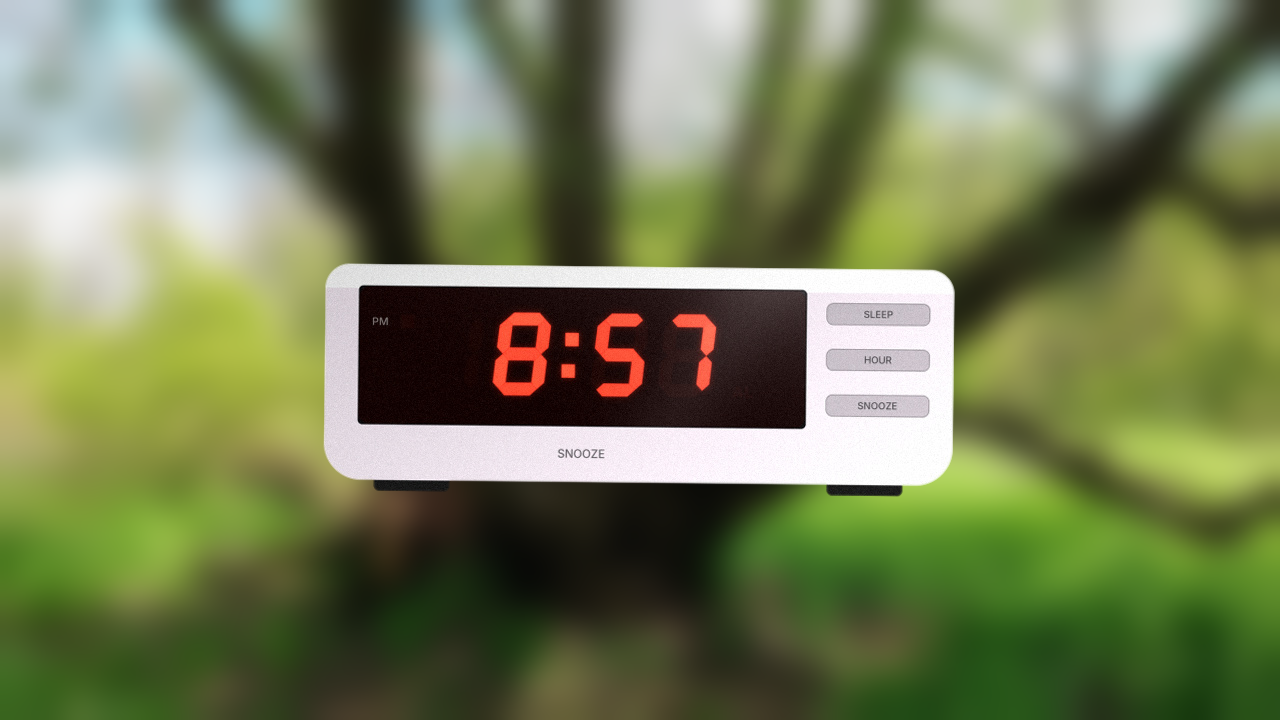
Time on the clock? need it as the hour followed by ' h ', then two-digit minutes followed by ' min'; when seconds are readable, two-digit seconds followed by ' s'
8 h 57 min
